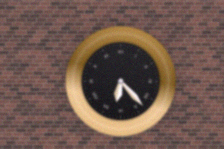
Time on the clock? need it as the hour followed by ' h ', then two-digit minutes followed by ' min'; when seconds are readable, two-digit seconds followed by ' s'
6 h 23 min
